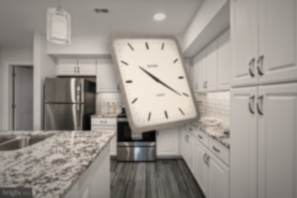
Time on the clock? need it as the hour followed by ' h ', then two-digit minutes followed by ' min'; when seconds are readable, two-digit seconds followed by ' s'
10 h 21 min
